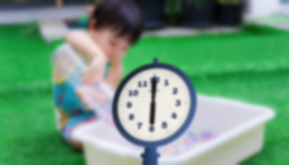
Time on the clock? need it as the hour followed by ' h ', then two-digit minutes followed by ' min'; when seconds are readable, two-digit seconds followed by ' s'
6 h 00 min
